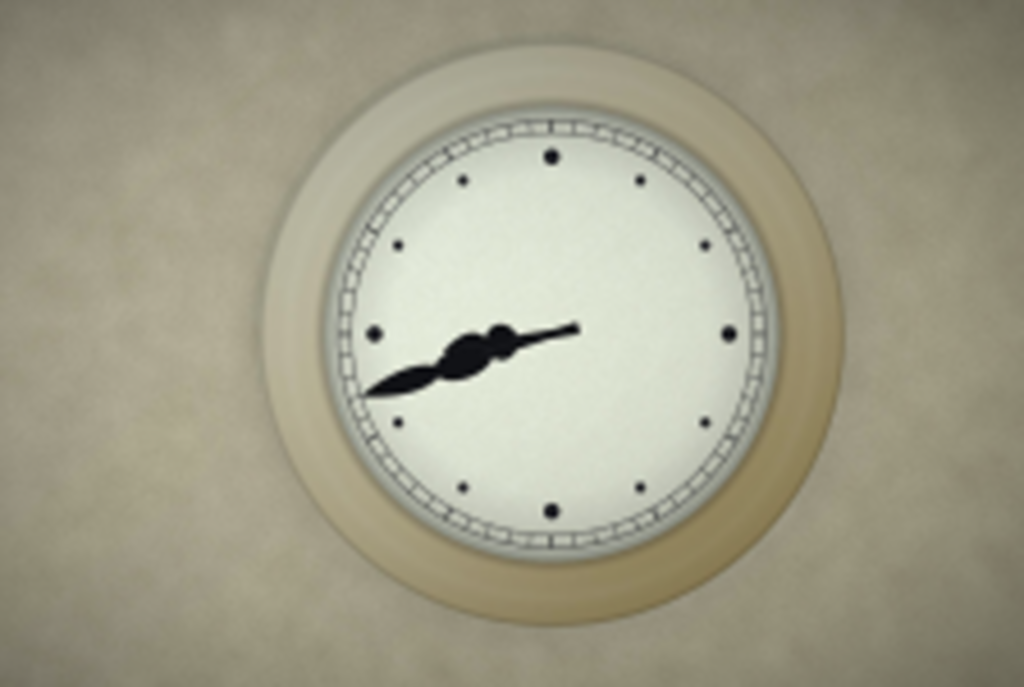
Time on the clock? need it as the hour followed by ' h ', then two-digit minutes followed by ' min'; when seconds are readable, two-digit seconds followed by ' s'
8 h 42 min
